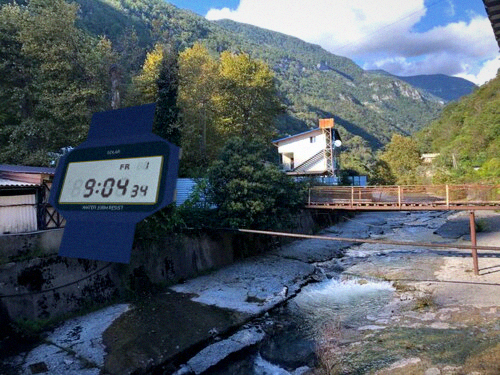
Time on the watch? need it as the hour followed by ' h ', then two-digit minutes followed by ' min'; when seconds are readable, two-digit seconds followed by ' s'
9 h 04 min 34 s
